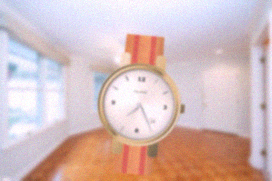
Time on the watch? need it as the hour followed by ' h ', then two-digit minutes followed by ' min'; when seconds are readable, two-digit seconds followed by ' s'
7 h 25 min
